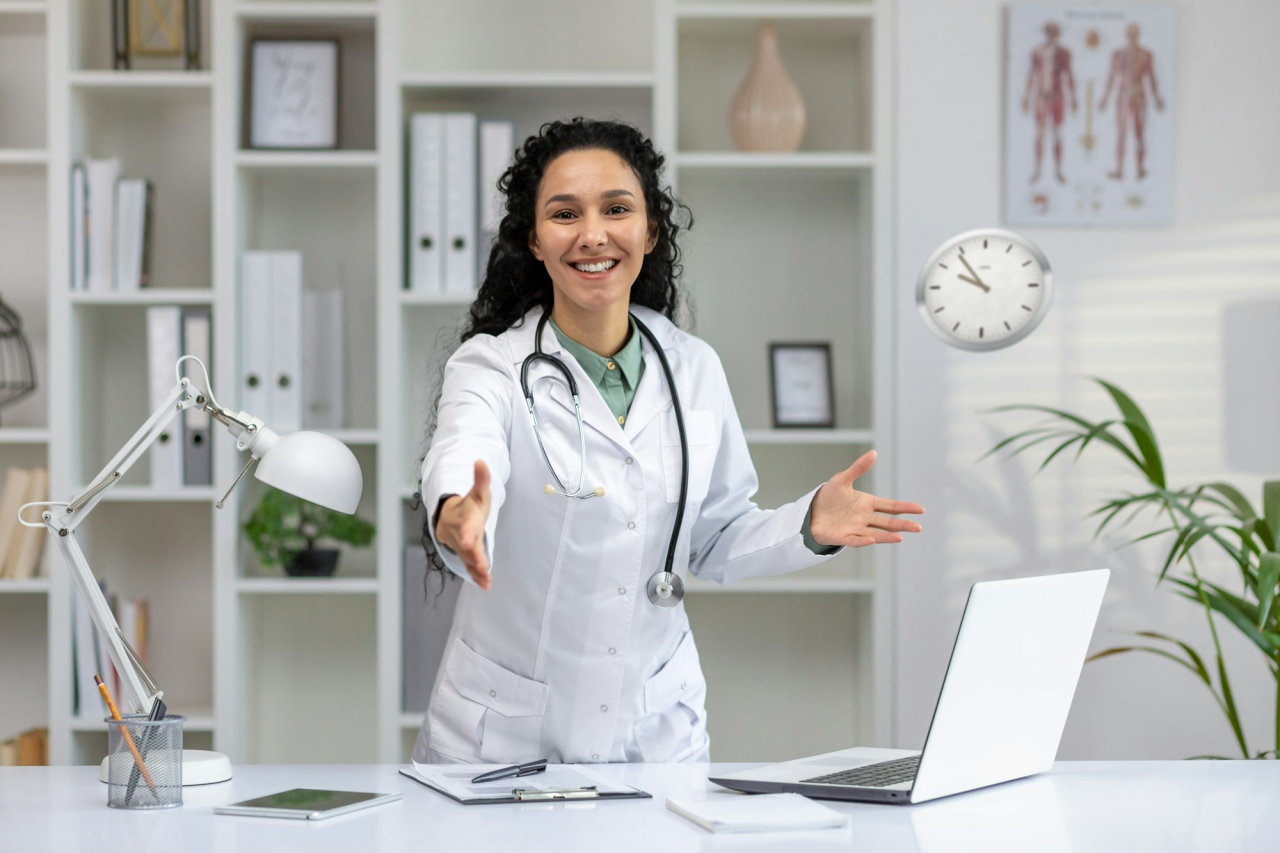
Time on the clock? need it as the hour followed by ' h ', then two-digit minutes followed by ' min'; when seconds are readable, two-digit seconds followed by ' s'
9 h 54 min
